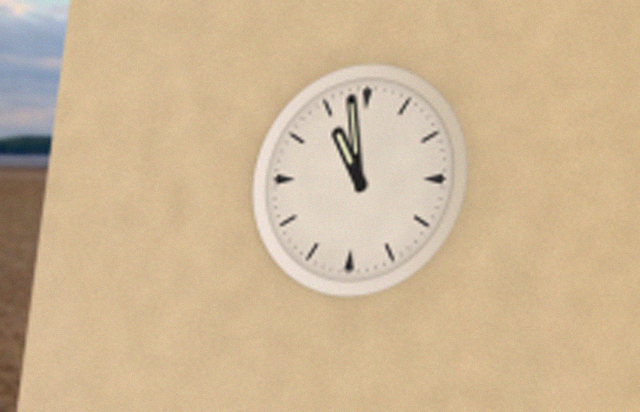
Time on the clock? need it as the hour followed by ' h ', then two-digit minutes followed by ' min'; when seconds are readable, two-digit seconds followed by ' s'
10 h 58 min
